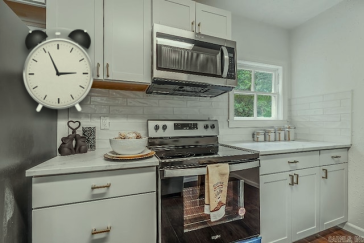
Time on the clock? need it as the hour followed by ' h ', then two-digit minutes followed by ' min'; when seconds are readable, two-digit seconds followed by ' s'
2 h 56 min
